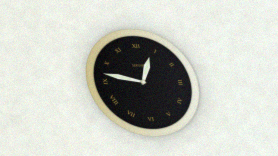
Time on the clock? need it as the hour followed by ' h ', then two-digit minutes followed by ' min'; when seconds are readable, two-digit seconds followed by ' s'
12 h 47 min
